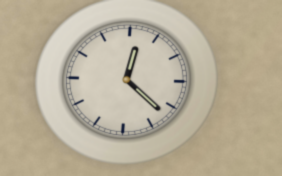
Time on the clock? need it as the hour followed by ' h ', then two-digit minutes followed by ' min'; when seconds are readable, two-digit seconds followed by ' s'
12 h 22 min
